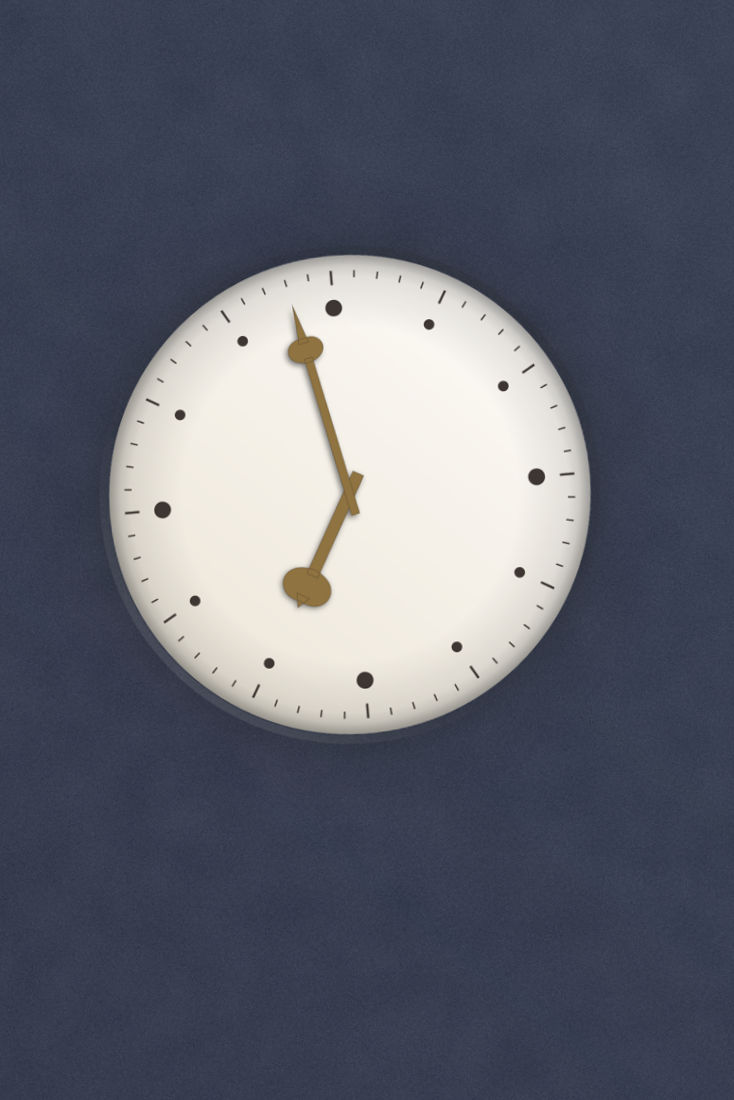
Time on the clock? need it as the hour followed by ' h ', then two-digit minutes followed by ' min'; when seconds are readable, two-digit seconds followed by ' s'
6 h 58 min
